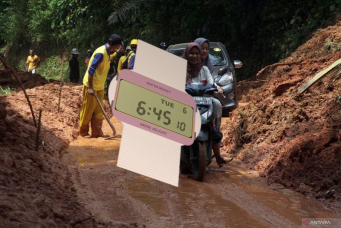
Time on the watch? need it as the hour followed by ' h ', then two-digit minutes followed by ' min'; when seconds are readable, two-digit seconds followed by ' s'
6 h 45 min 10 s
